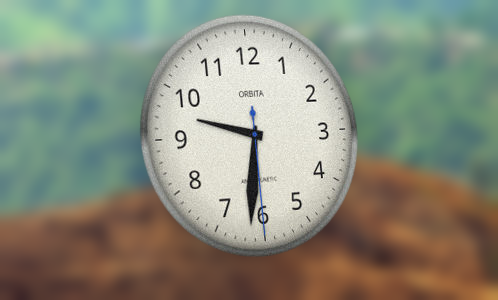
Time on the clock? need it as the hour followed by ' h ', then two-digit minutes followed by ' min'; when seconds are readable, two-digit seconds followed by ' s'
9 h 31 min 30 s
